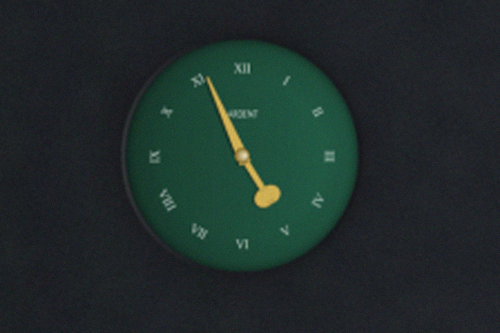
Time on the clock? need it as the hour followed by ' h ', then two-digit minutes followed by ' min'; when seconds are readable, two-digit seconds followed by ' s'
4 h 56 min
